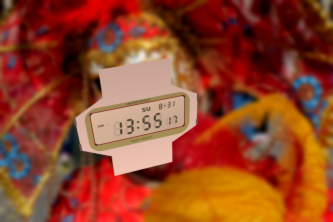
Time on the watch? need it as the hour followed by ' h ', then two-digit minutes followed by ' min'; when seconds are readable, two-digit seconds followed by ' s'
13 h 55 min 17 s
